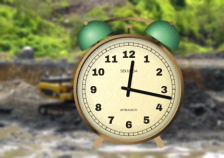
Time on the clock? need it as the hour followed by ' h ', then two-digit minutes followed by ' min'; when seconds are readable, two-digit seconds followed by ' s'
12 h 17 min
